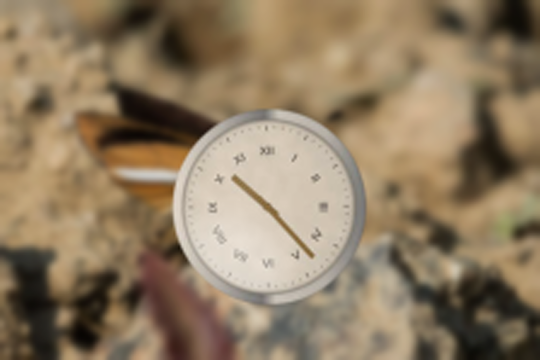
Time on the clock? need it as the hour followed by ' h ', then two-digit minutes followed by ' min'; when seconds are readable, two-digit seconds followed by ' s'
10 h 23 min
